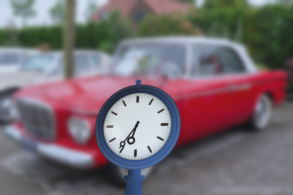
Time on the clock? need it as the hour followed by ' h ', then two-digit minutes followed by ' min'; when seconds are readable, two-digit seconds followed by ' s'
6 h 36 min
